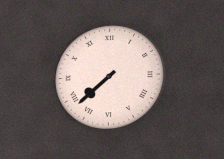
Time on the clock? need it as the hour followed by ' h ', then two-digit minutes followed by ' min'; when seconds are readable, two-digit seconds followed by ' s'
7 h 38 min
